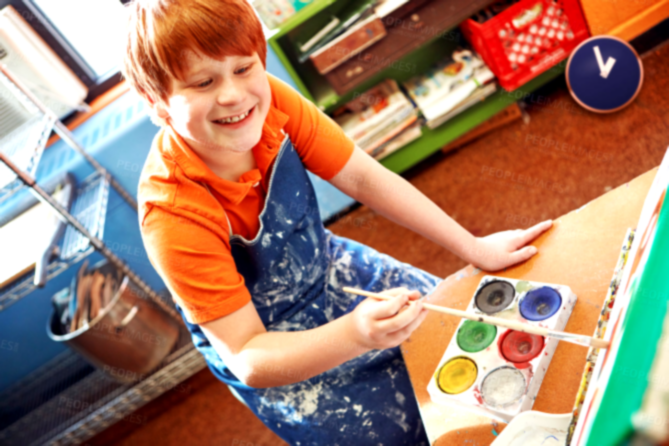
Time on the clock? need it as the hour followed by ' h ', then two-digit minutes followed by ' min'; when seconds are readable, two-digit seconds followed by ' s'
12 h 57 min
